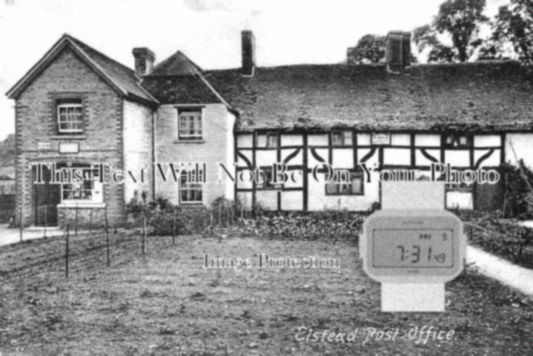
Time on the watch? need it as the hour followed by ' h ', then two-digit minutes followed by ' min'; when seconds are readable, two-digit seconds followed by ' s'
7 h 31 min
